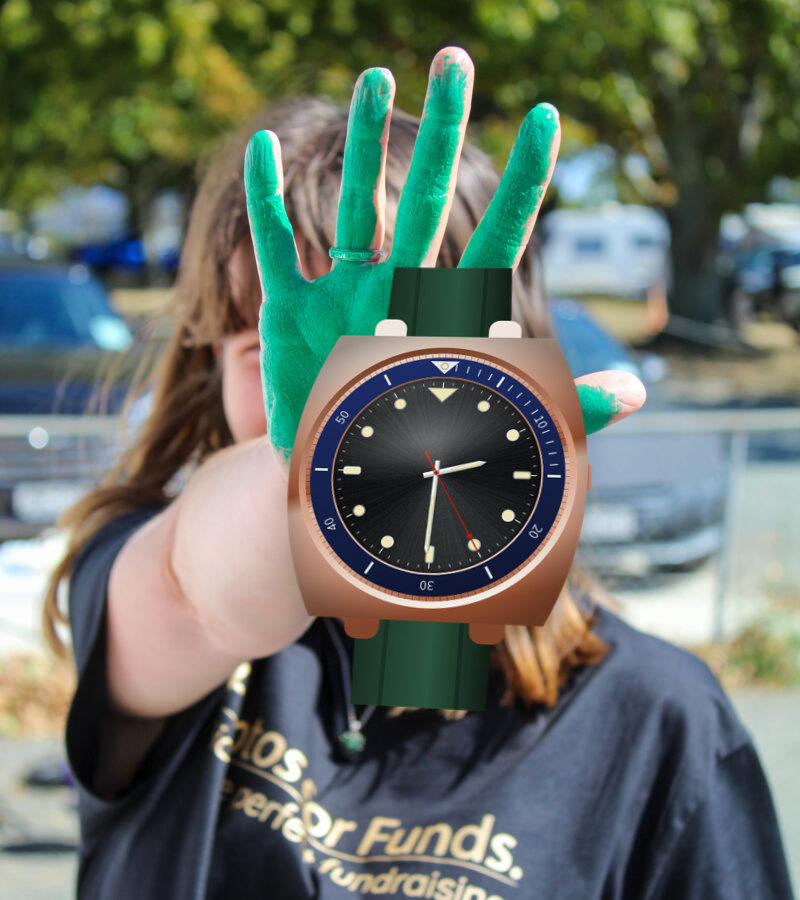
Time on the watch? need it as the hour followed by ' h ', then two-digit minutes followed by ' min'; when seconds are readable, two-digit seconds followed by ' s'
2 h 30 min 25 s
